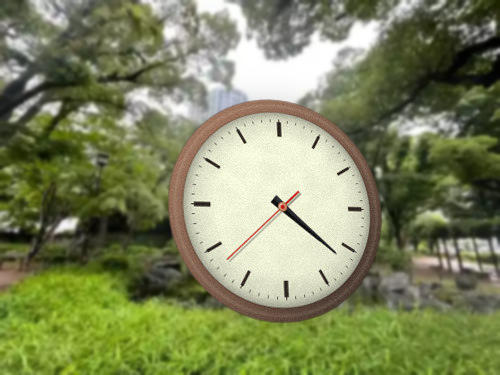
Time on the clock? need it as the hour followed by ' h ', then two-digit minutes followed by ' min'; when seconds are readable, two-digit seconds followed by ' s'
4 h 21 min 38 s
